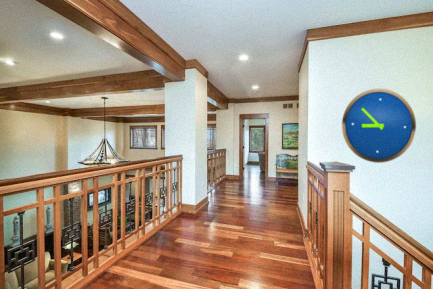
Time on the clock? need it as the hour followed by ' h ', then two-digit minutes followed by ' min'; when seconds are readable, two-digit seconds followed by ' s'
8 h 52 min
